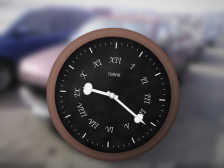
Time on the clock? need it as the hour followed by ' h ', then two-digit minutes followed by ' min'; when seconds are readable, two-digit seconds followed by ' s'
9 h 21 min
